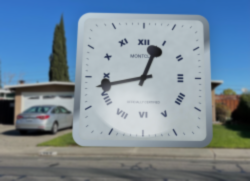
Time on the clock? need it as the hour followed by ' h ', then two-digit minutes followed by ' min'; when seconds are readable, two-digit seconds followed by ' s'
12 h 43 min
